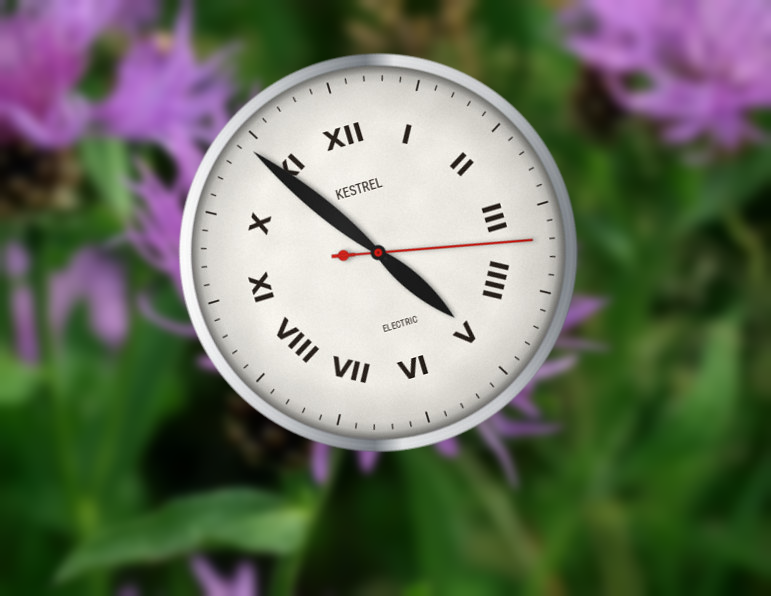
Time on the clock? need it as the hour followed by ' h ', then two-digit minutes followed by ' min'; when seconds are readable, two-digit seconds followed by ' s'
4 h 54 min 17 s
